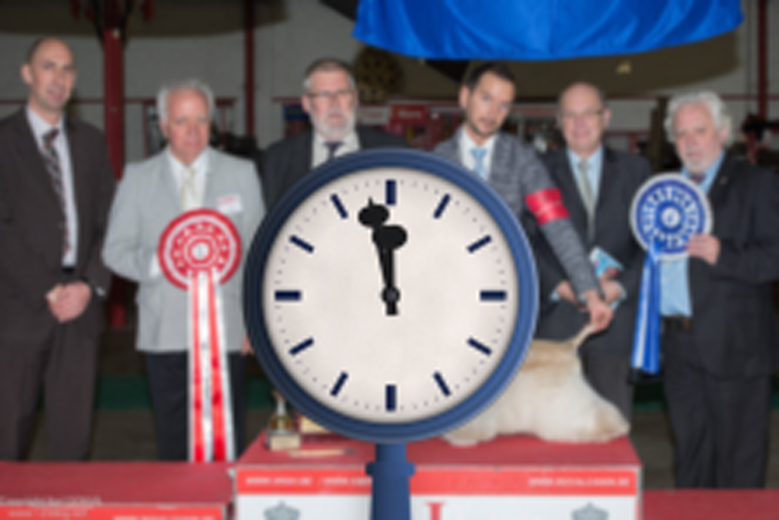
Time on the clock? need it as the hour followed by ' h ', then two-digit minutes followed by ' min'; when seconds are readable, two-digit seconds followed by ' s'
11 h 58 min
